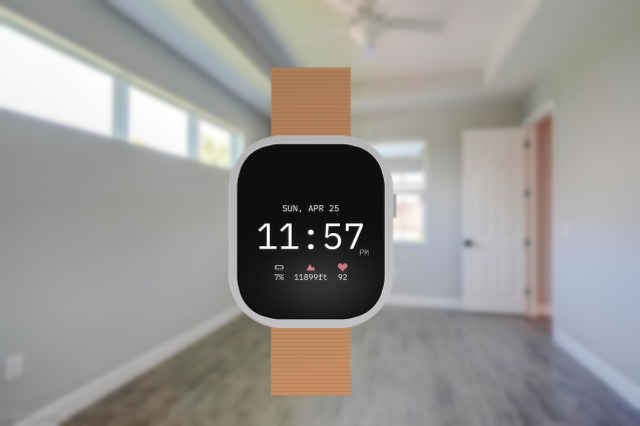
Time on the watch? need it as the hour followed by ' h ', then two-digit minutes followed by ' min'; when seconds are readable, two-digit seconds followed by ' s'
11 h 57 min
